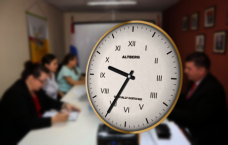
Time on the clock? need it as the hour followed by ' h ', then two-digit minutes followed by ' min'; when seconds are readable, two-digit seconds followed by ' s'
9 h 35 min
